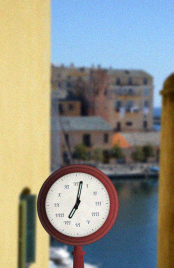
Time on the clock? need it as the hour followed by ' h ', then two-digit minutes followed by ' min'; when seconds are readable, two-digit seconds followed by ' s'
7 h 02 min
